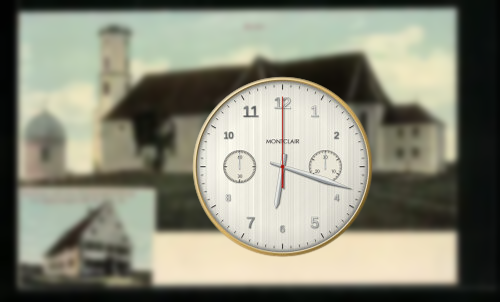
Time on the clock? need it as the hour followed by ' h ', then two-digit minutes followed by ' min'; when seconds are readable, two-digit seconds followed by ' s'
6 h 18 min
